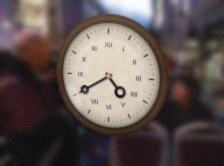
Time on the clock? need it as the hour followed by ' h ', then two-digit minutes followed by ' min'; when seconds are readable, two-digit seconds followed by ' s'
4 h 40 min
